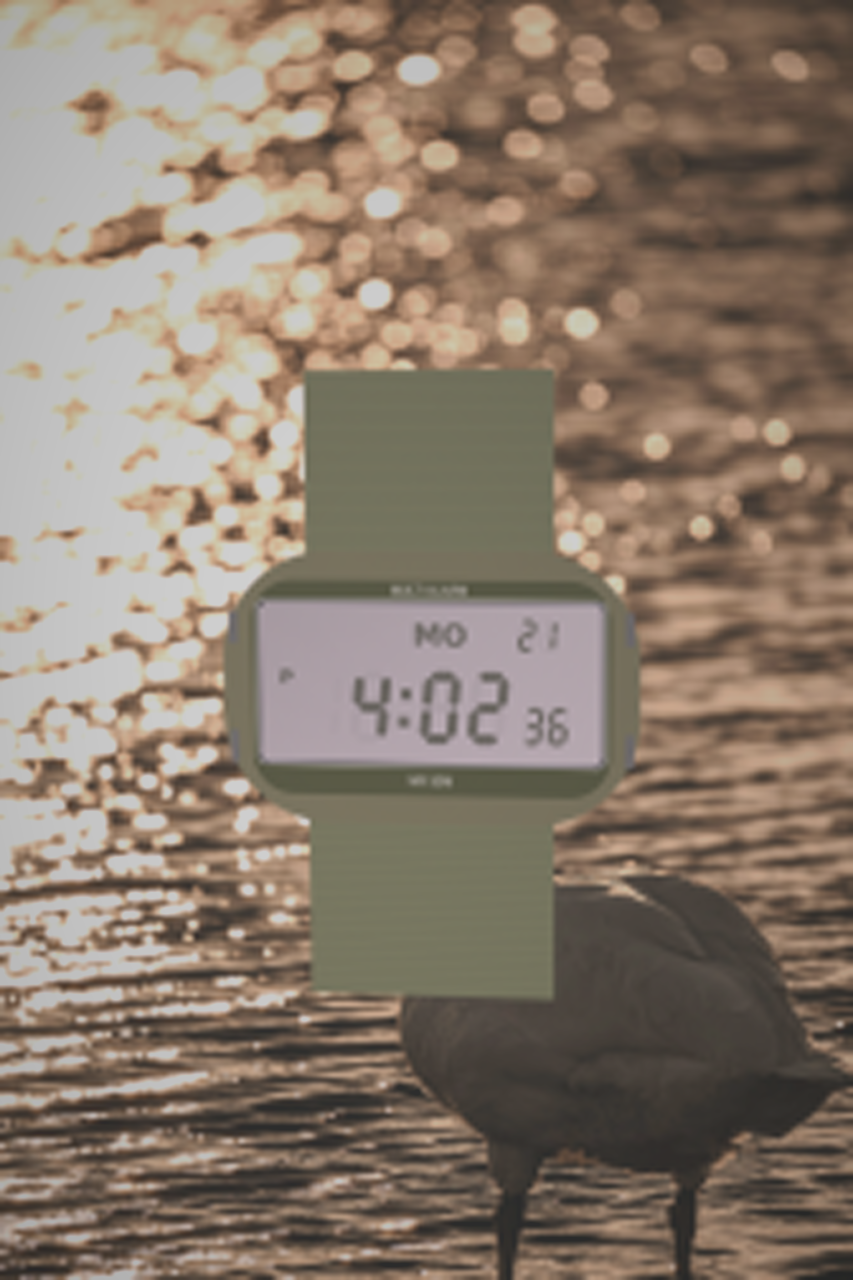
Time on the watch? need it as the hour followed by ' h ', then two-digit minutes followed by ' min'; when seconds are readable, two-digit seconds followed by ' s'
4 h 02 min 36 s
